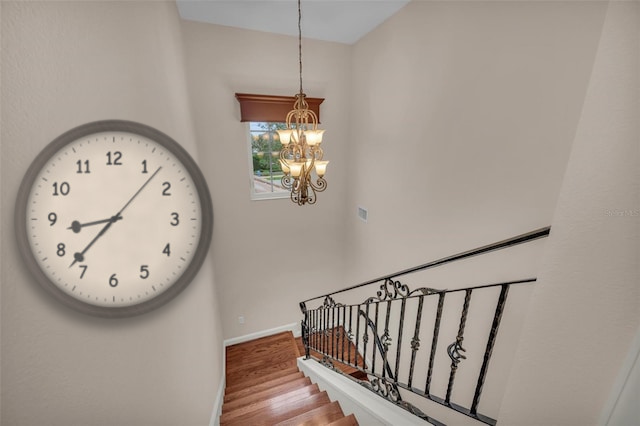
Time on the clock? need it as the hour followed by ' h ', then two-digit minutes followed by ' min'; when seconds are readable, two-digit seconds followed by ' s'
8 h 37 min 07 s
